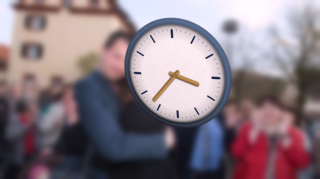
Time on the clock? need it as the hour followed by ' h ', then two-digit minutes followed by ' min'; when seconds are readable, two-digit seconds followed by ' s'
3 h 37 min
